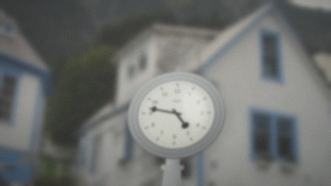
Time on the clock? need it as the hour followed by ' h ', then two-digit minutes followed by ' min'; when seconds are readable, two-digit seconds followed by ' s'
4 h 47 min
